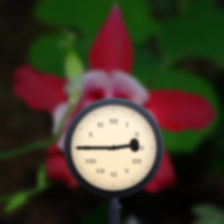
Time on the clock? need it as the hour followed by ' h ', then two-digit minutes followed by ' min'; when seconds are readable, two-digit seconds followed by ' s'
2 h 45 min
